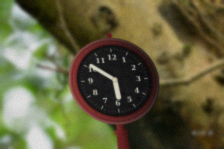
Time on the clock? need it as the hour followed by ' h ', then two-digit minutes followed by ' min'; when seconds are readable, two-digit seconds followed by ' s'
5 h 51 min
